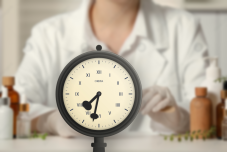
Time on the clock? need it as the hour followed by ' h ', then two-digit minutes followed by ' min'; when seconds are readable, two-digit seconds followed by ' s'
7 h 32 min
